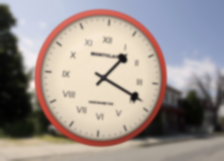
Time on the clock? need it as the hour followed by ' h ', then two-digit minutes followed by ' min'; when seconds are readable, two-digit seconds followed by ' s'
1 h 19 min
